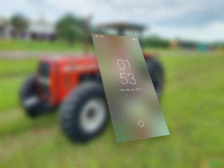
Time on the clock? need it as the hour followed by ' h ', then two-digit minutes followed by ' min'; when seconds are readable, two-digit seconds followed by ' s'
1 h 53 min
